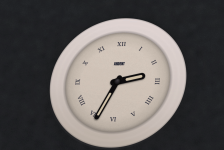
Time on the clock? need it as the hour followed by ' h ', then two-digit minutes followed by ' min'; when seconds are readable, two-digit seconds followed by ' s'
2 h 34 min
